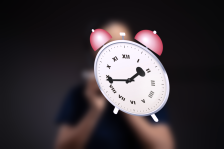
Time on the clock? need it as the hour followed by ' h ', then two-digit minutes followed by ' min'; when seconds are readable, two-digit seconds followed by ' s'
1 h 44 min
